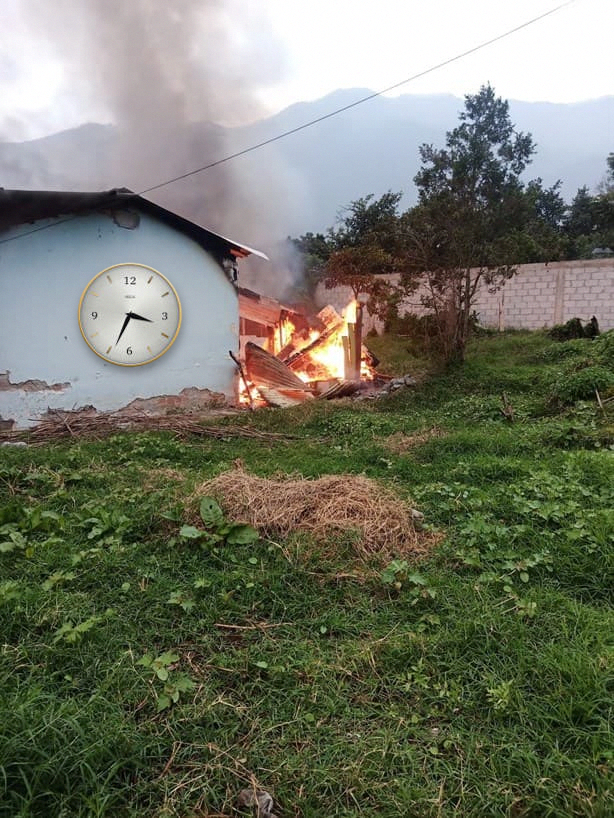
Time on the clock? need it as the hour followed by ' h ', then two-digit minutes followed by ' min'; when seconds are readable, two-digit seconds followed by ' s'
3 h 34 min
